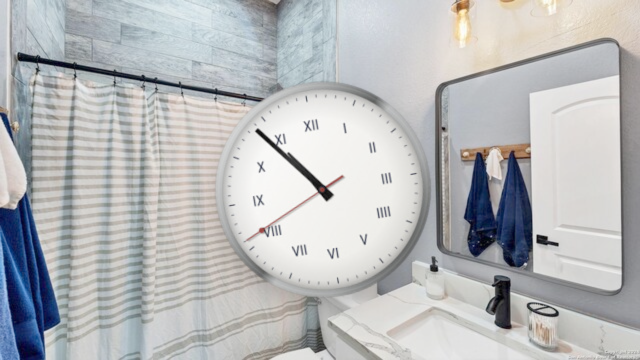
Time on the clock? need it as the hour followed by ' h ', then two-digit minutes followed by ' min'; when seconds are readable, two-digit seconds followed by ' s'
10 h 53 min 41 s
